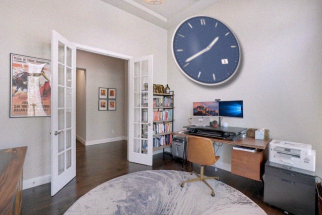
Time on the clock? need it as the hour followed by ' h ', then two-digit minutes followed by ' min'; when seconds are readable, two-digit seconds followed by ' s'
1 h 41 min
